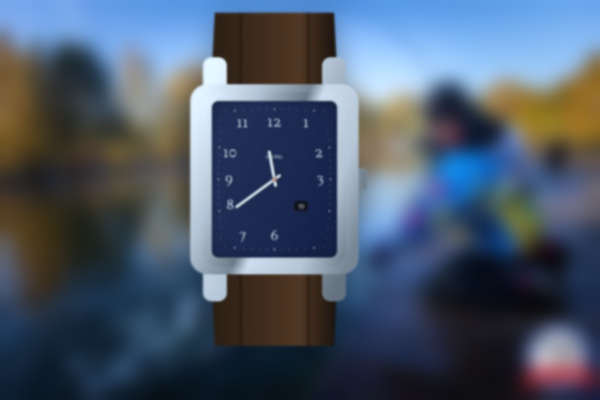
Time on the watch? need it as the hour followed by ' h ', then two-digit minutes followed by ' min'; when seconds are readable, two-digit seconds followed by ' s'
11 h 39 min
